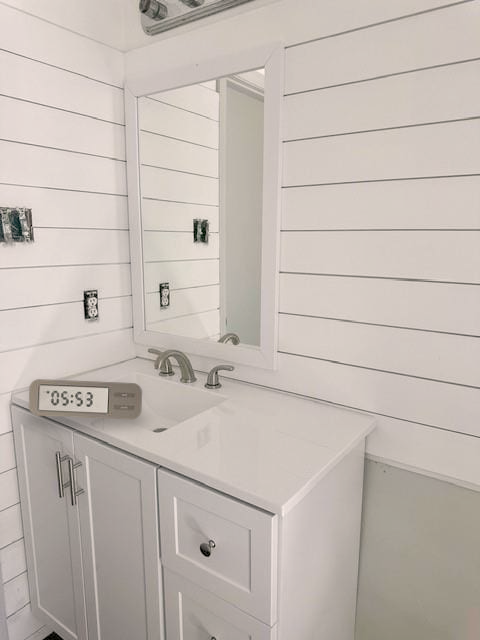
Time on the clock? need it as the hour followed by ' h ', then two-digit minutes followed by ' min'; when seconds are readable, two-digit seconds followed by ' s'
5 h 53 min
